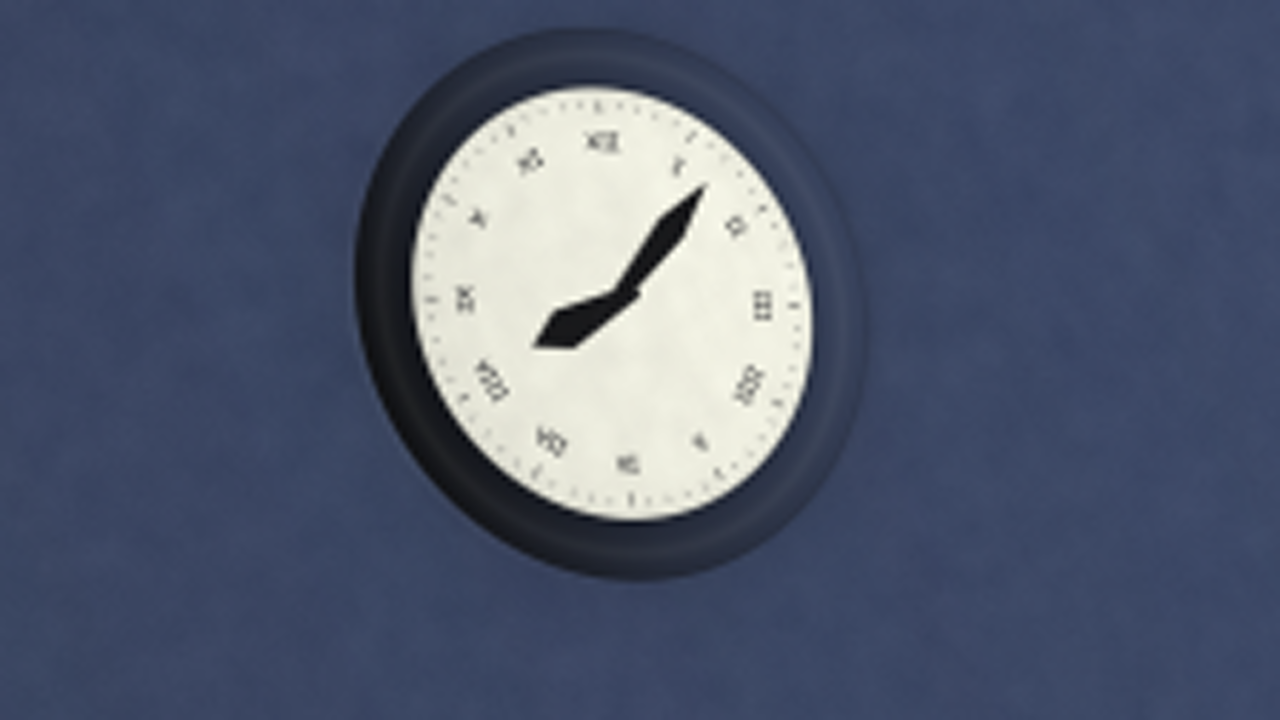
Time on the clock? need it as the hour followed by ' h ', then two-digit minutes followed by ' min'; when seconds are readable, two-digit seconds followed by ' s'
8 h 07 min
